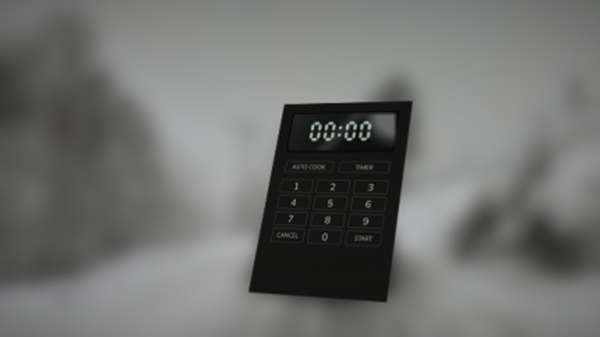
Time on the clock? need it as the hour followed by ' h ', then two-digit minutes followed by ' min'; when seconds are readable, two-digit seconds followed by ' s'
0 h 00 min
